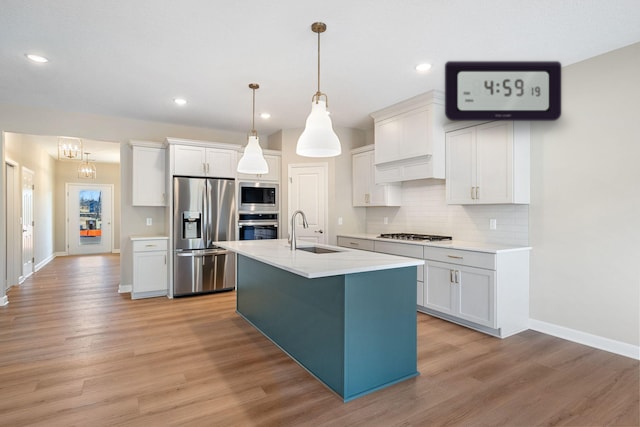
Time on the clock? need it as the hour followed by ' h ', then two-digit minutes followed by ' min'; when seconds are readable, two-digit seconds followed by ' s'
4 h 59 min 19 s
